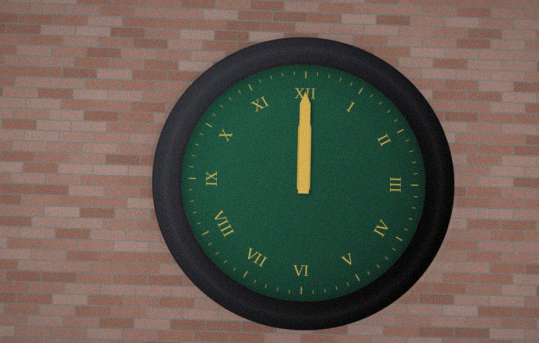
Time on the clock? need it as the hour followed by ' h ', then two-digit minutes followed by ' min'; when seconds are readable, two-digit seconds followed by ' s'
12 h 00 min
